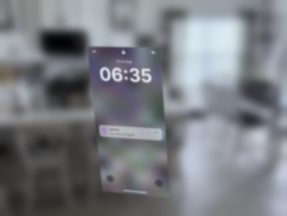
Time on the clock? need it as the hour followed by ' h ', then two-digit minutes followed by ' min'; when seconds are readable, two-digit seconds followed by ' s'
6 h 35 min
